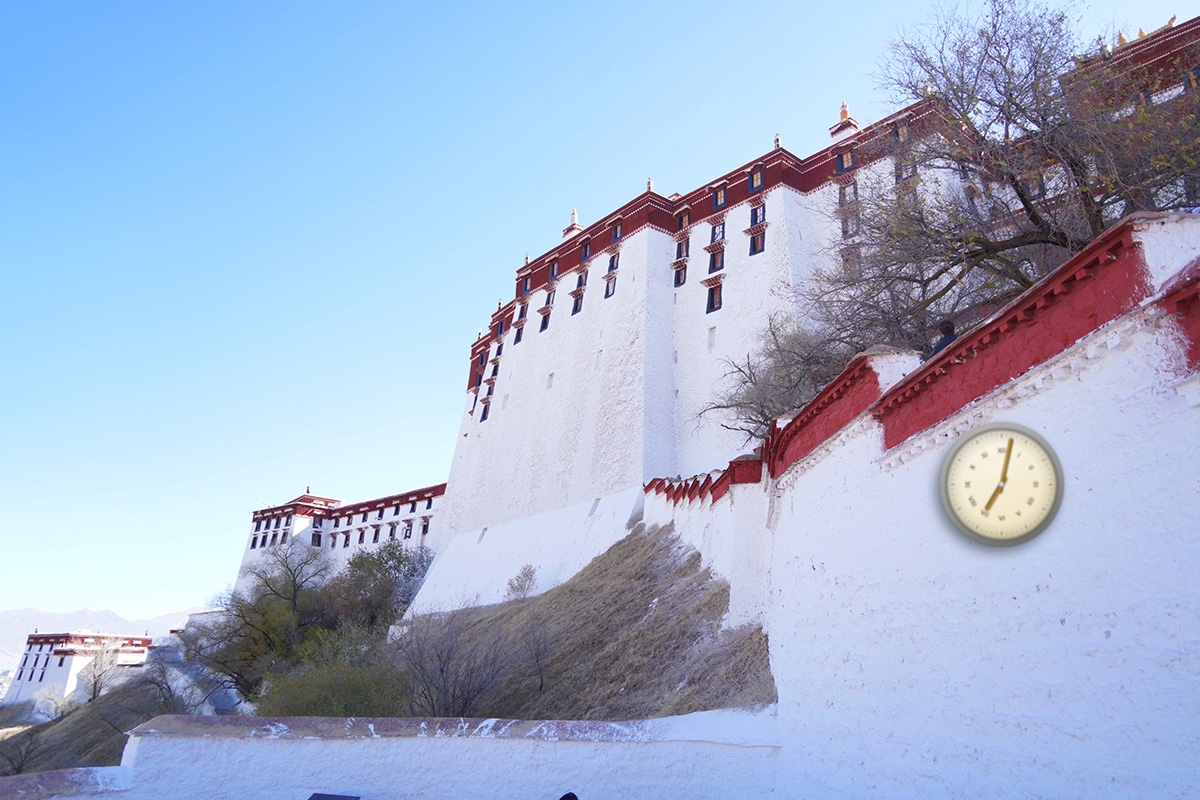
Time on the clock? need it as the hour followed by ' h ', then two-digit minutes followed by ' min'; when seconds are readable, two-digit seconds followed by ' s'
7 h 02 min
